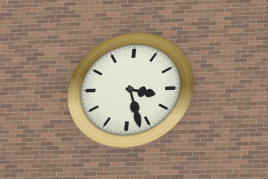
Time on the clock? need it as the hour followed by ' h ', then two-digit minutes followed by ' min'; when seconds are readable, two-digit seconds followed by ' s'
3 h 27 min
